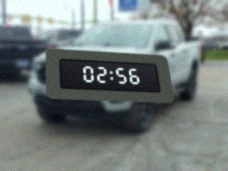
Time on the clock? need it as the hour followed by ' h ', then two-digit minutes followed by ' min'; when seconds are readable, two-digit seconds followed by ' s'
2 h 56 min
